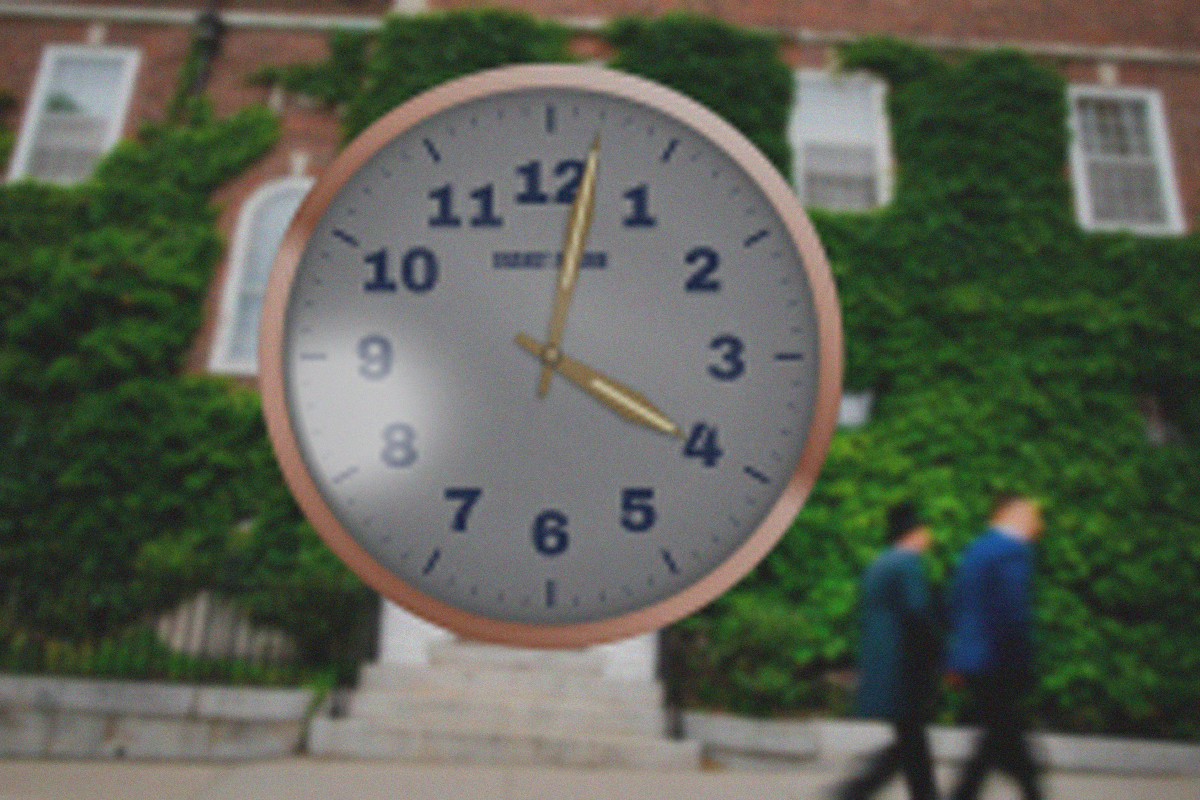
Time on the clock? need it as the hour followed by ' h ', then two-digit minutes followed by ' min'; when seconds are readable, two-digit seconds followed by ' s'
4 h 02 min
